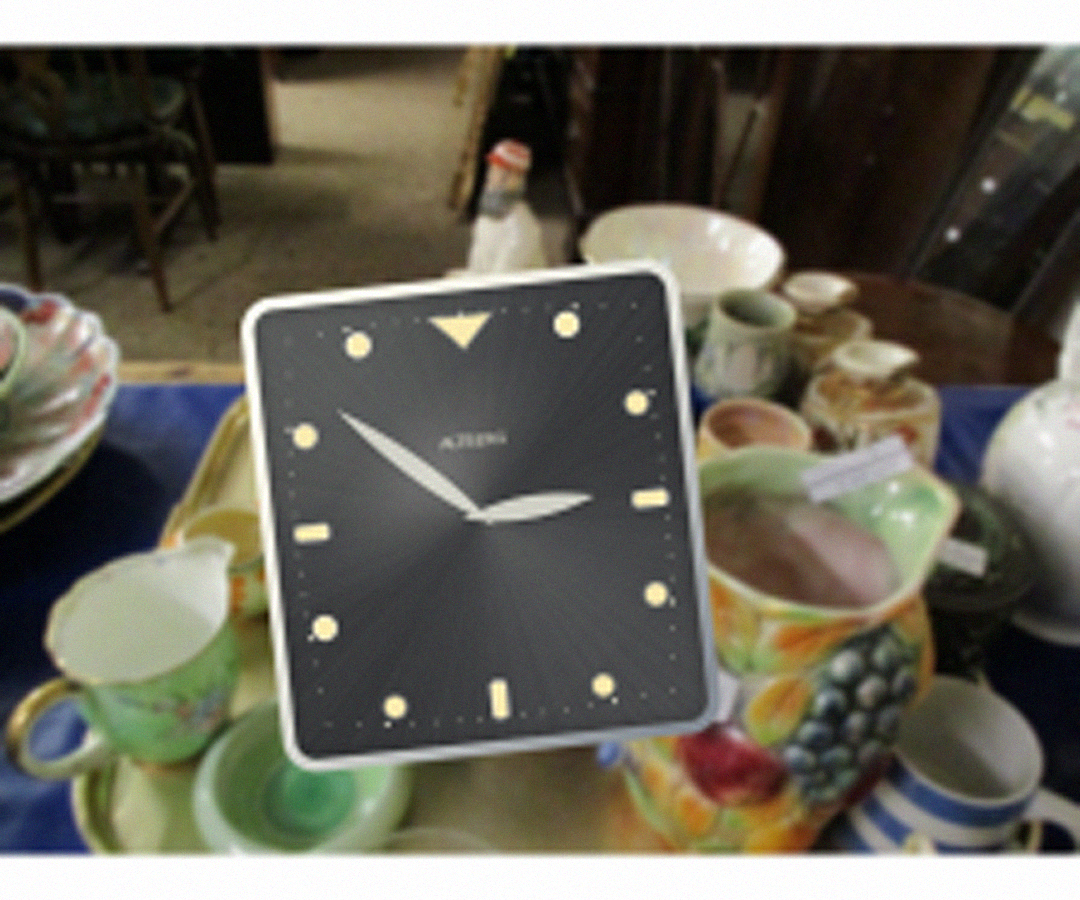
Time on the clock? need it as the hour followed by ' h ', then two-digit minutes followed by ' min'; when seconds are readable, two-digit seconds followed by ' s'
2 h 52 min
